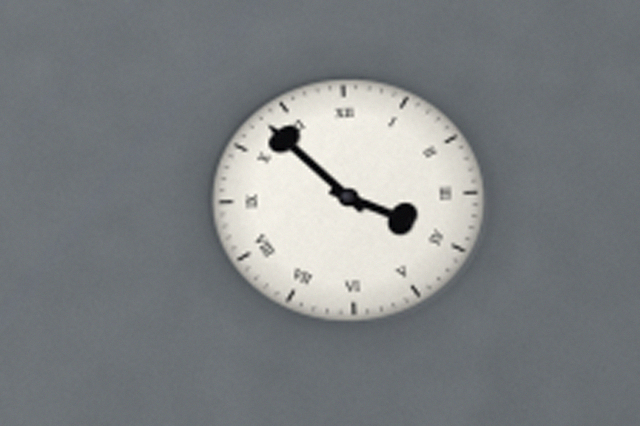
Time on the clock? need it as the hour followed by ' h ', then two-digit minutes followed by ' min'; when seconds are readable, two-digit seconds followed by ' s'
3 h 53 min
